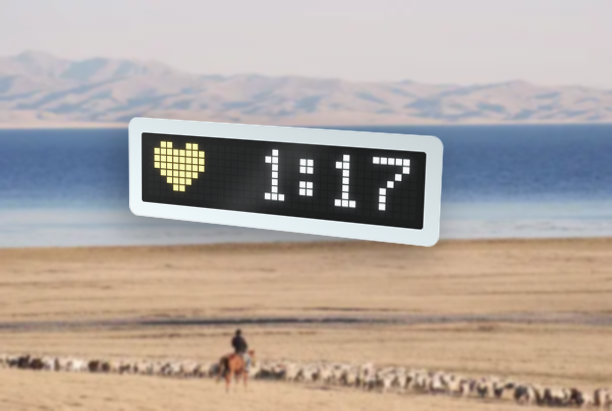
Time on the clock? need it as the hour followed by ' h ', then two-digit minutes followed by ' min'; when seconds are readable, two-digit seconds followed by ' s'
1 h 17 min
